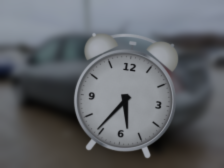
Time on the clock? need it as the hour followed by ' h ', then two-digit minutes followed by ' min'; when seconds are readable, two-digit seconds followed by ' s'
5 h 36 min
